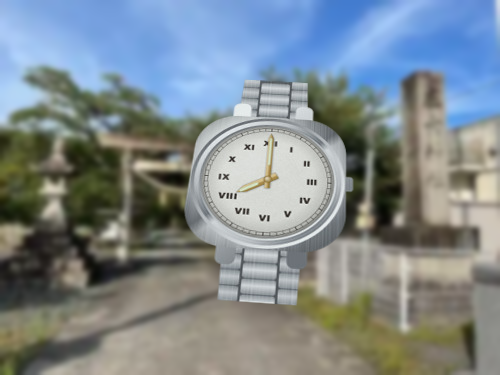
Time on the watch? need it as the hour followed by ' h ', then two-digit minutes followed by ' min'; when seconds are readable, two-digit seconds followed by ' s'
8 h 00 min
